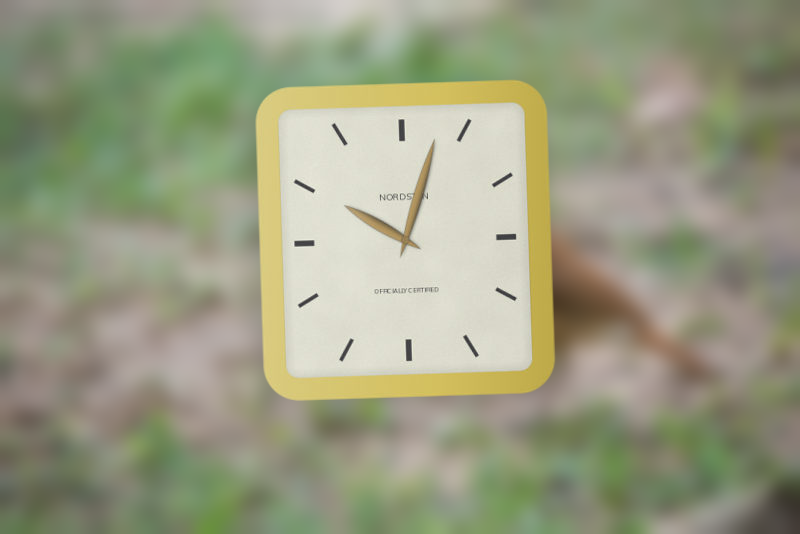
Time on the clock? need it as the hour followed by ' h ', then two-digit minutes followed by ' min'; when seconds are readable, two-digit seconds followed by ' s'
10 h 03 min
